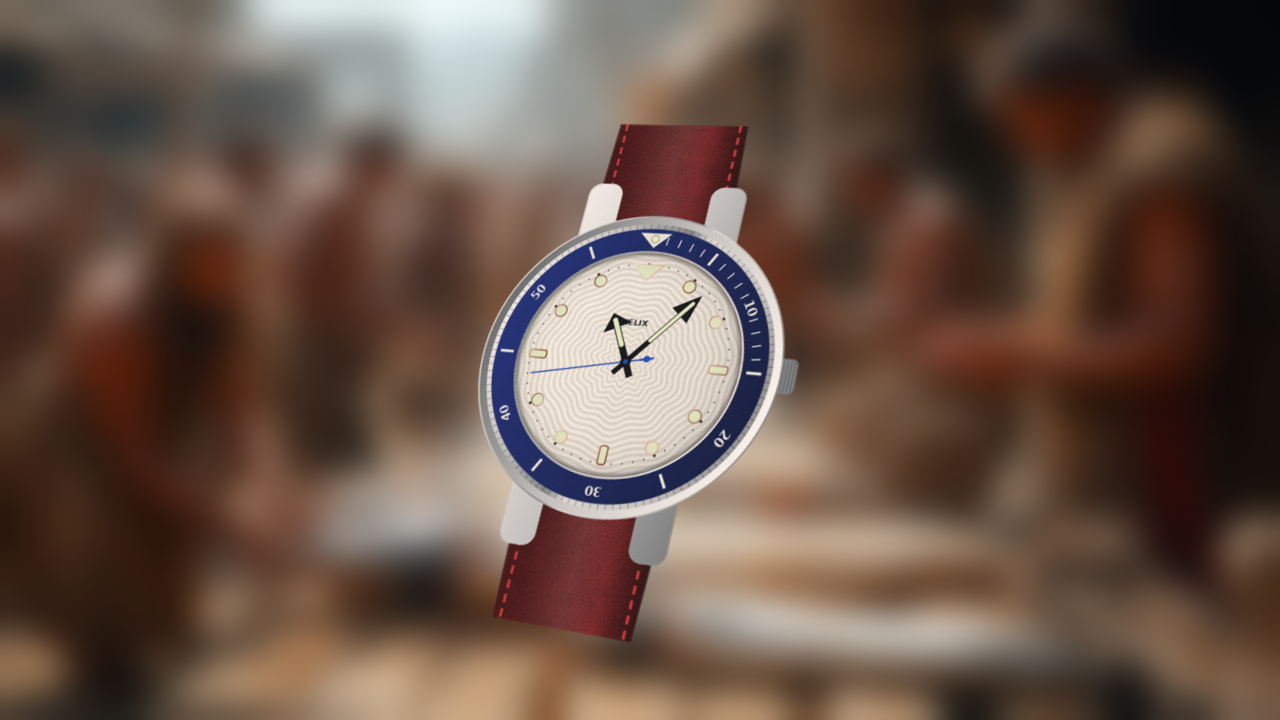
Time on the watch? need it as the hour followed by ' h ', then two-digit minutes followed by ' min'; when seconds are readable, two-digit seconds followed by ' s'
11 h 06 min 43 s
